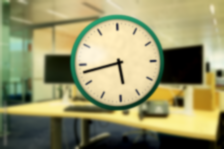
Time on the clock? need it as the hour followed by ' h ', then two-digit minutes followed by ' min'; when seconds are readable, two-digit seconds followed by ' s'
5 h 43 min
